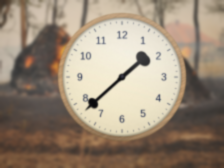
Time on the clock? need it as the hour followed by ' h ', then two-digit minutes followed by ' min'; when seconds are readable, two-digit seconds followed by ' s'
1 h 38 min
